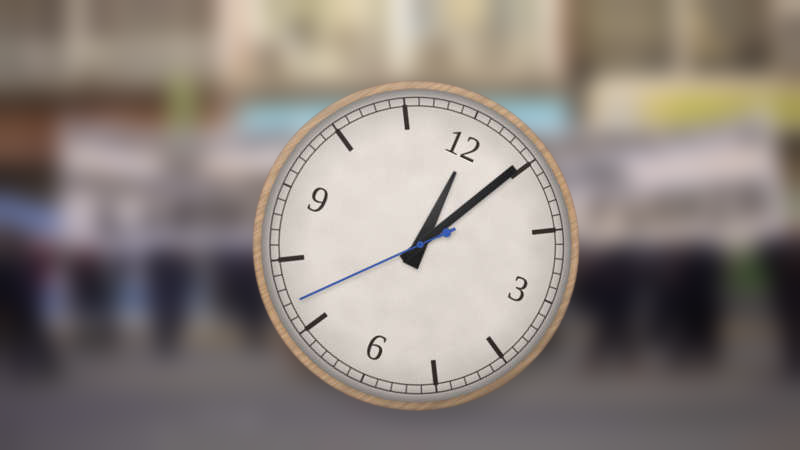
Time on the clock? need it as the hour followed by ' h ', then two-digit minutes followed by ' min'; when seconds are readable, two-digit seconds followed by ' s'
12 h 04 min 37 s
